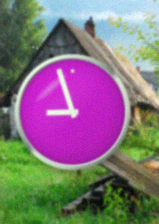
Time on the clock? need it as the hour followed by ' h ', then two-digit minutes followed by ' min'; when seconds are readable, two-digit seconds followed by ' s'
8 h 57 min
